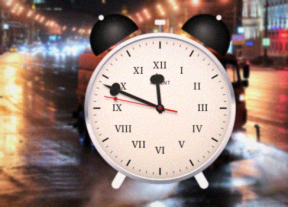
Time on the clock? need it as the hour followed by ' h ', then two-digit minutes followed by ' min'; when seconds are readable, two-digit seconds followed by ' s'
11 h 48 min 47 s
